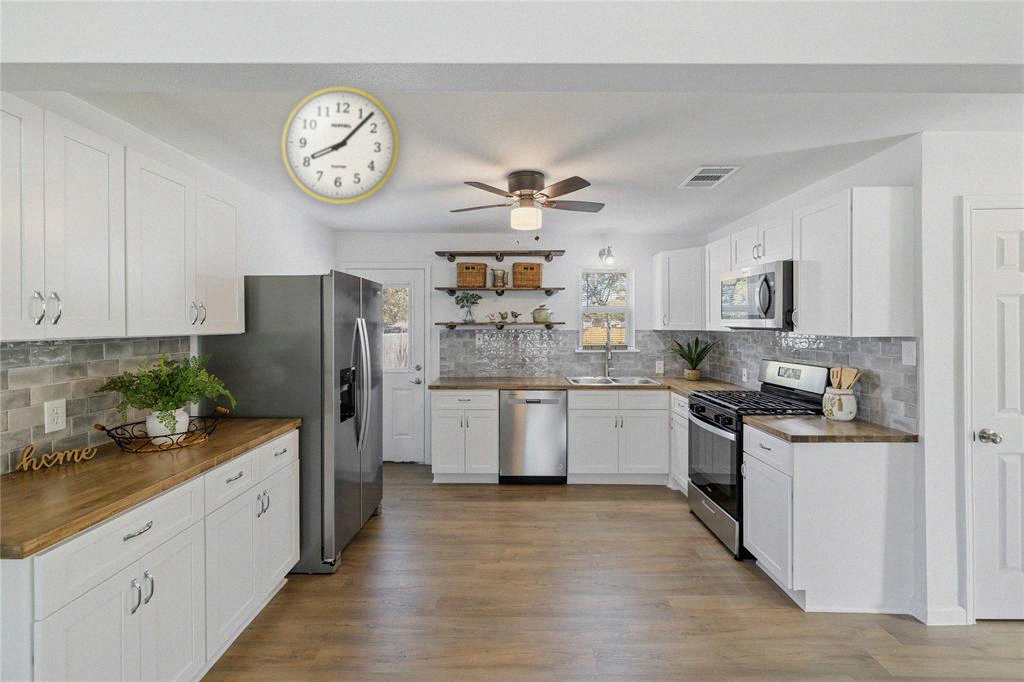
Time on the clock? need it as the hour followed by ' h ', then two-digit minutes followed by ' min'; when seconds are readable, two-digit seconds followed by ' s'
8 h 07 min
